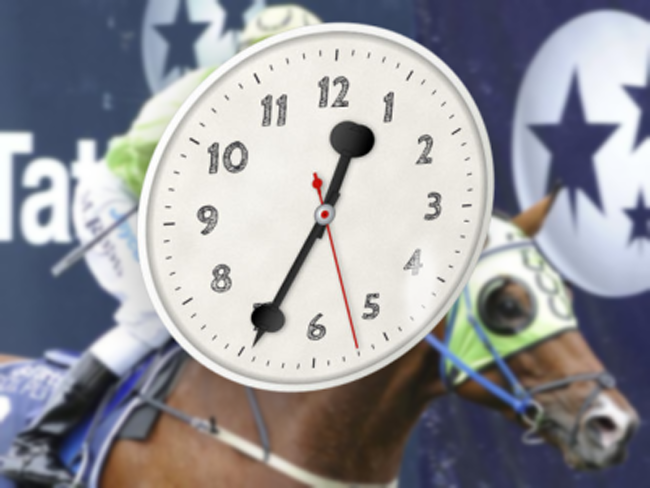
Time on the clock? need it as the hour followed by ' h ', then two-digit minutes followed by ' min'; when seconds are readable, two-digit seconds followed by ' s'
12 h 34 min 27 s
